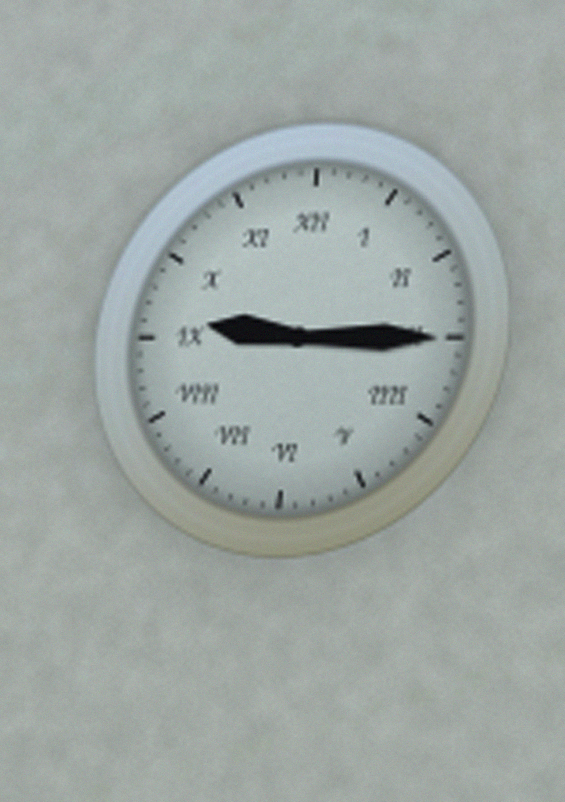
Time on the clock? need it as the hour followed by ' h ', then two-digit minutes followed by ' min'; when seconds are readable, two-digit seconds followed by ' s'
9 h 15 min
